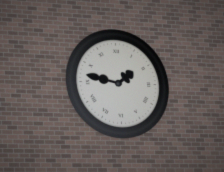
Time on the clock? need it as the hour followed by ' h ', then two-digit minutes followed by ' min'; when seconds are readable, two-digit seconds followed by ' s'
1 h 47 min
